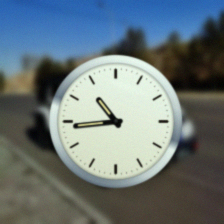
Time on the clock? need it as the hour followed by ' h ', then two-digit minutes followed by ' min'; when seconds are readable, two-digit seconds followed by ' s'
10 h 44 min
